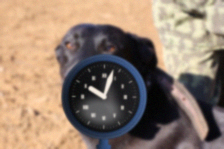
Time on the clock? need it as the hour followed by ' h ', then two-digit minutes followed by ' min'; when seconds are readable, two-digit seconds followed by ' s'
10 h 03 min
